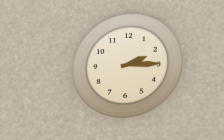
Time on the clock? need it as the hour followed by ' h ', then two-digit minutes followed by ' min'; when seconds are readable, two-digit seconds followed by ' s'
2 h 15 min
